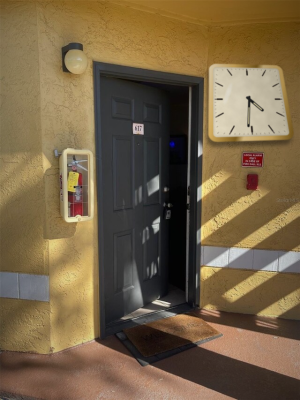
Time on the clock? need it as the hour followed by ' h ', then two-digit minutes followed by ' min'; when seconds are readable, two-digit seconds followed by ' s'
4 h 31 min
